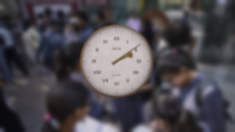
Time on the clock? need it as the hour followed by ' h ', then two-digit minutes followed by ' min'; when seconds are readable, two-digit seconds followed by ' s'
2 h 09 min
